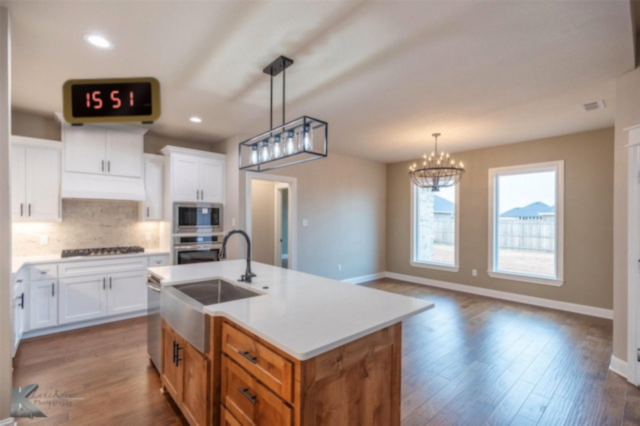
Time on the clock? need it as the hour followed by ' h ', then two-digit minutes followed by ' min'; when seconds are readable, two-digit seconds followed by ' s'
15 h 51 min
